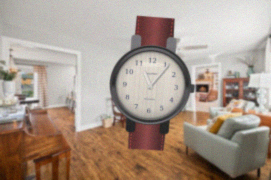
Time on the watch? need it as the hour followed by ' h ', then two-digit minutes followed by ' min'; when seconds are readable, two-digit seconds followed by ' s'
11 h 06 min
